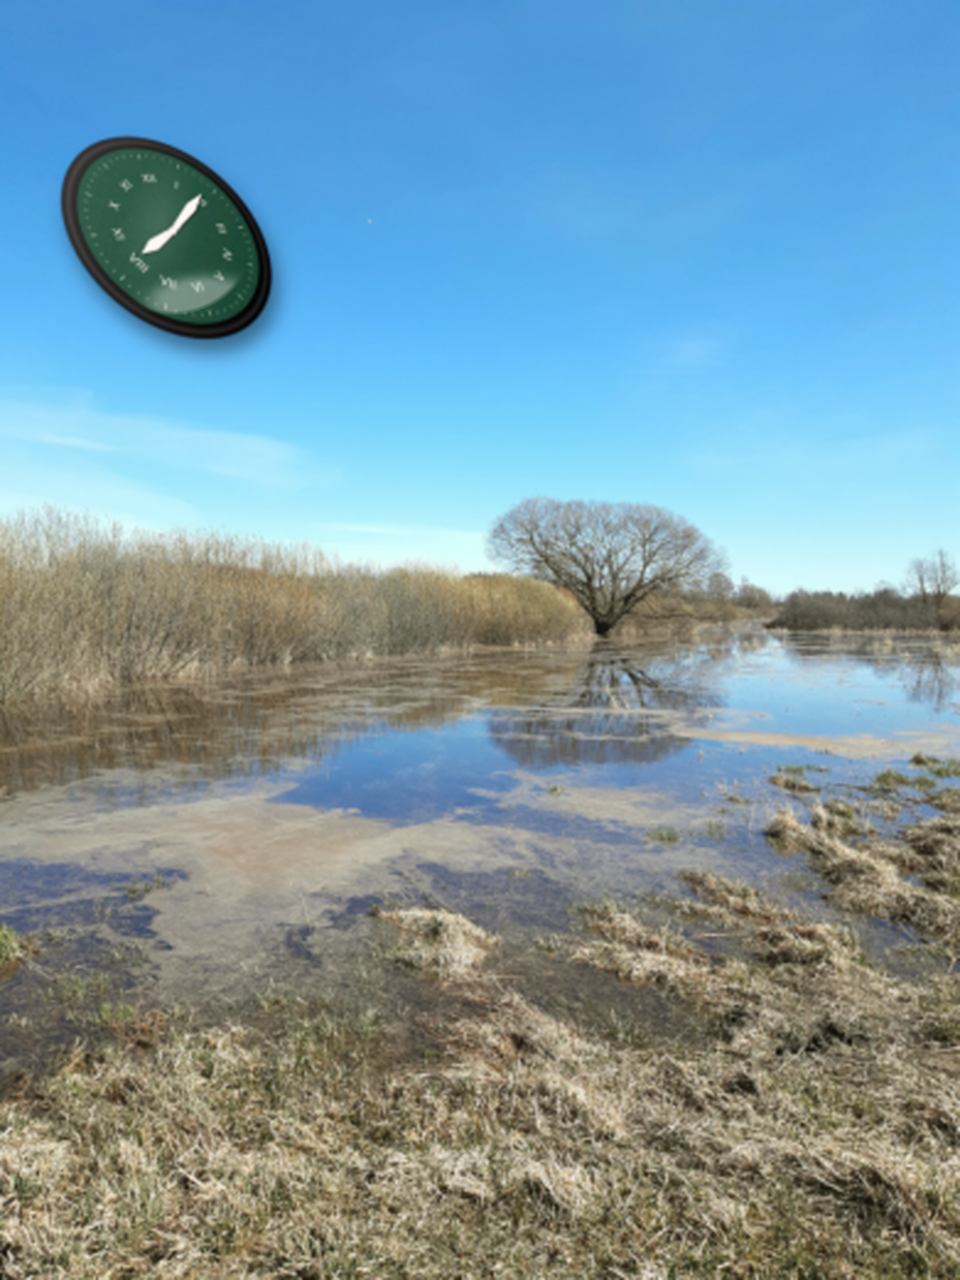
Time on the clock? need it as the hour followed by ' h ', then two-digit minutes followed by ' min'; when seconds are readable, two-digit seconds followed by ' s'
8 h 09 min
